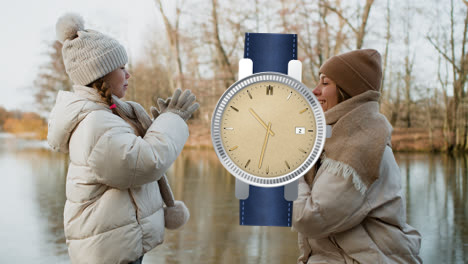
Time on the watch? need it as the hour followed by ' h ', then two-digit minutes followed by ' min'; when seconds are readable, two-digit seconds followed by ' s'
10 h 32 min
